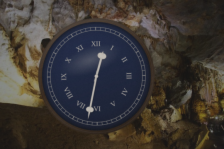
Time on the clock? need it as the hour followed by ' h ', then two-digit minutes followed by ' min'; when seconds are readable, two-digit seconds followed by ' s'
12 h 32 min
